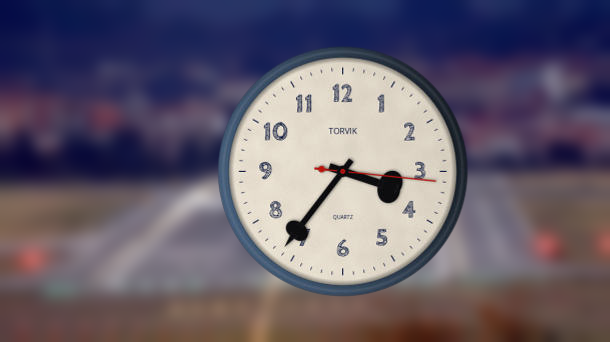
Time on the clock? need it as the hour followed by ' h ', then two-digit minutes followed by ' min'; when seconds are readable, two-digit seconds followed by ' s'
3 h 36 min 16 s
